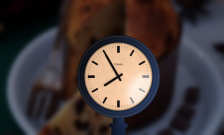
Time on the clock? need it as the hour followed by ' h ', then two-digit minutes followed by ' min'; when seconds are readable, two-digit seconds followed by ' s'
7 h 55 min
